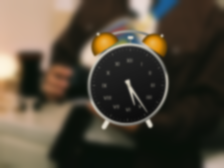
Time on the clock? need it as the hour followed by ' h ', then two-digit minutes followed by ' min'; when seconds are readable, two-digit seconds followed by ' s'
5 h 24 min
